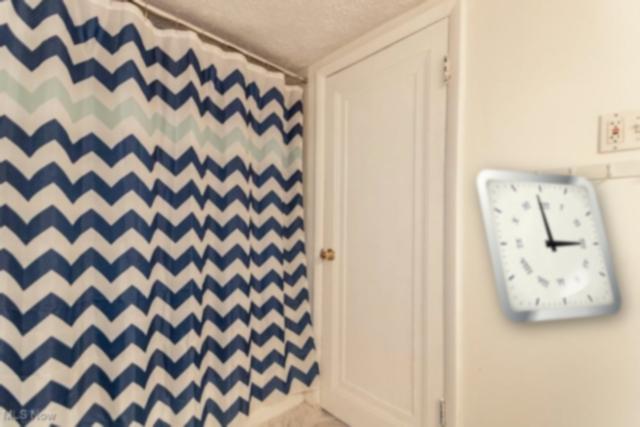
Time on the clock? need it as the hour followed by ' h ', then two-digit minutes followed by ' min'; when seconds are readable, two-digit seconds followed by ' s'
2 h 59 min
